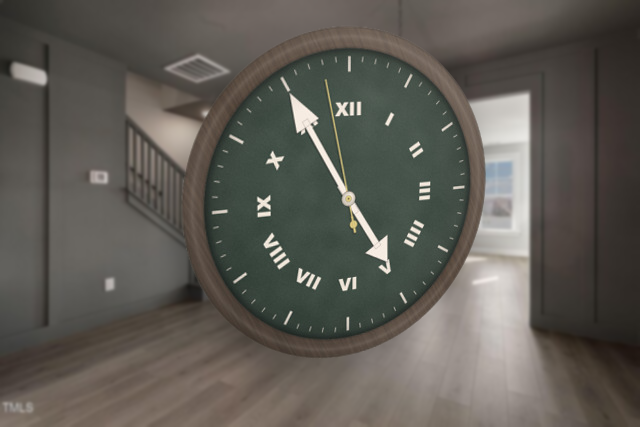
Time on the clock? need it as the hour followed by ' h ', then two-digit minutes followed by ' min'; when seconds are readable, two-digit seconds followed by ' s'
4 h 54 min 58 s
